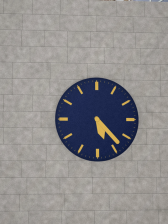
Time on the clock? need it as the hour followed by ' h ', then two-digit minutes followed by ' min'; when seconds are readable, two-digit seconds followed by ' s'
5 h 23 min
